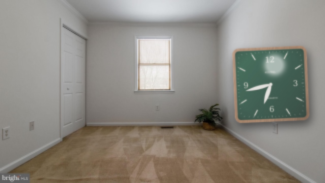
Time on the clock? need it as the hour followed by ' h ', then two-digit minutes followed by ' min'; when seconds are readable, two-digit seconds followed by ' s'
6 h 43 min
